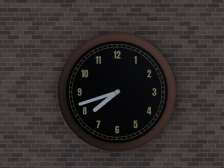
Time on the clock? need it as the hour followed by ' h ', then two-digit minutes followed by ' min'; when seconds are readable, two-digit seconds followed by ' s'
7 h 42 min
